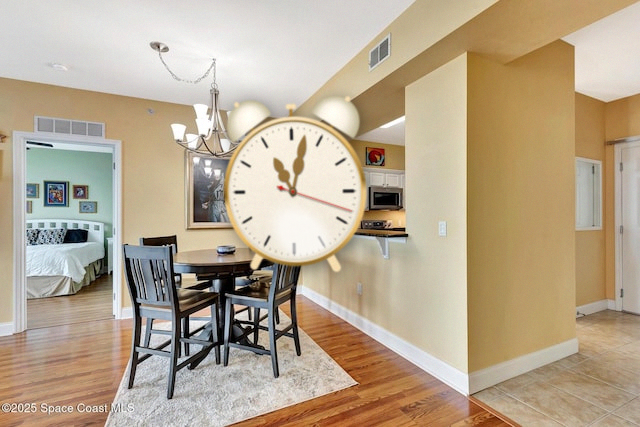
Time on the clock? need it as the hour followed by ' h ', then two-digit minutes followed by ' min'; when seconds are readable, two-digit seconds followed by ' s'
11 h 02 min 18 s
